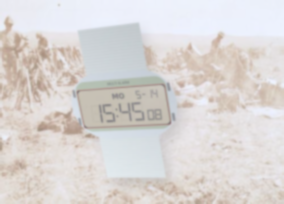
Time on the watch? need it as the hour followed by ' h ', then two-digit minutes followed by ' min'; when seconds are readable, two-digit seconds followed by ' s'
15 h 45 min
